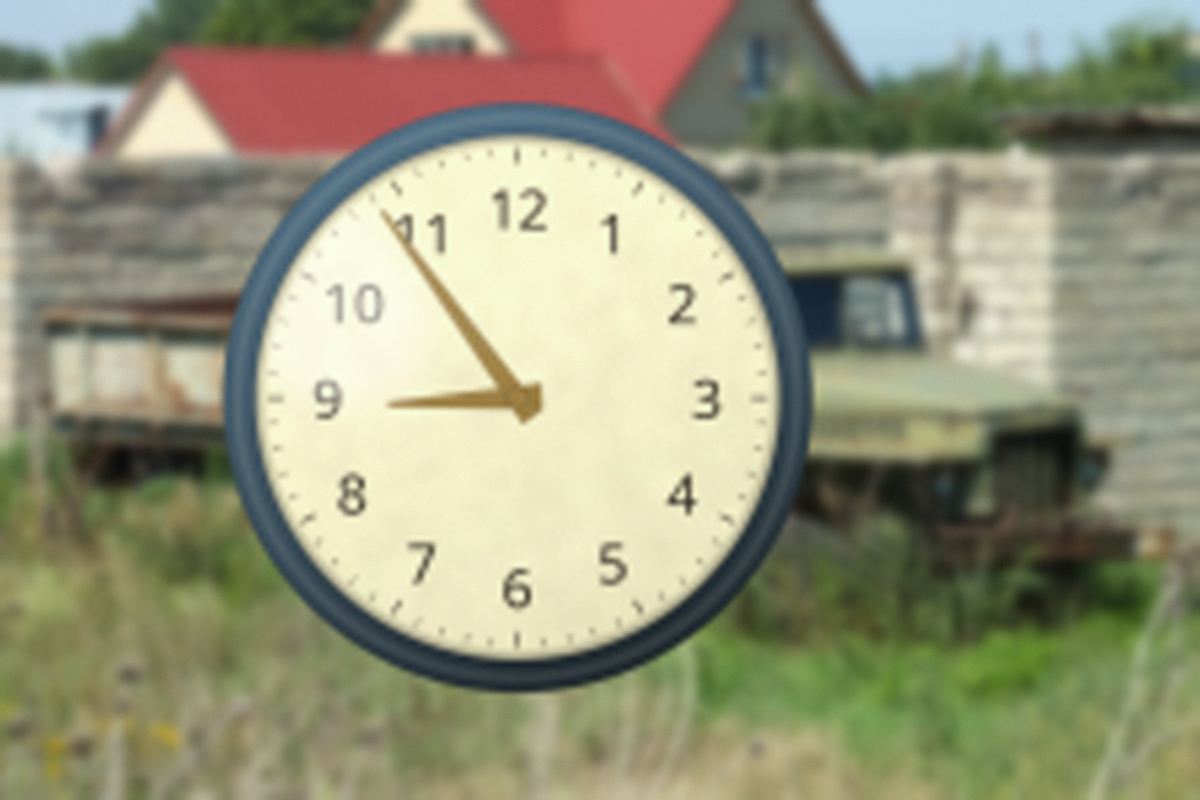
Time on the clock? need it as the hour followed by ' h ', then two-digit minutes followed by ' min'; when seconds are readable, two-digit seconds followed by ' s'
8 h 54 min
